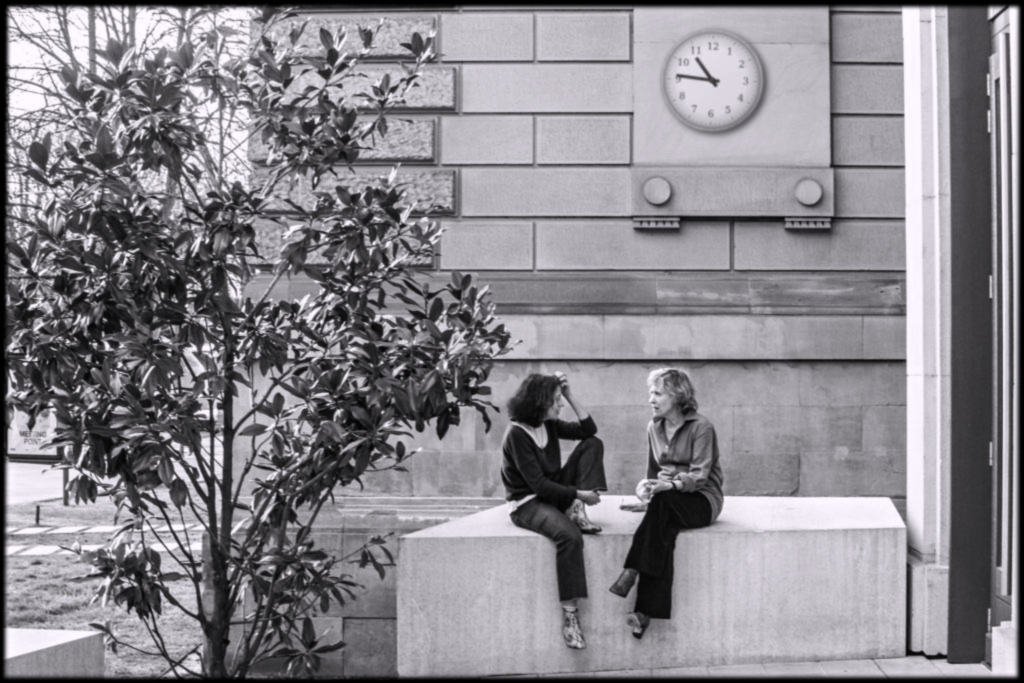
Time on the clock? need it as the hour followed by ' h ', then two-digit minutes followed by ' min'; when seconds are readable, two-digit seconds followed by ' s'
10 h 46 min
